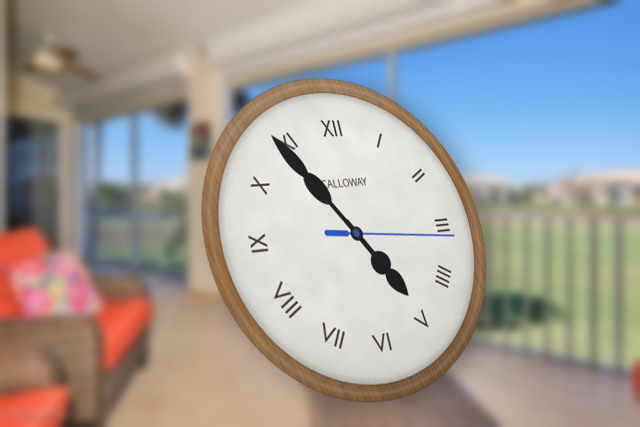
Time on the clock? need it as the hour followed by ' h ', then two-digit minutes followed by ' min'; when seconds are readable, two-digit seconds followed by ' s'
4 h 54 min 16 s
